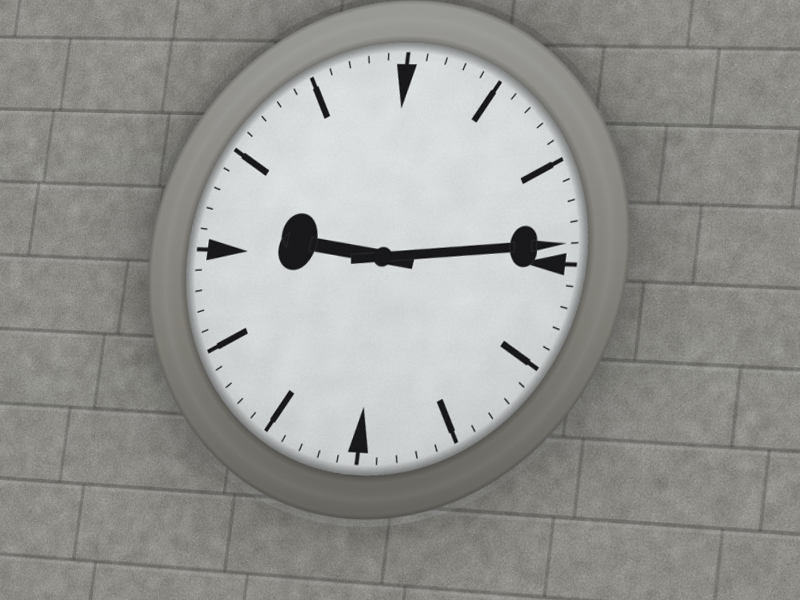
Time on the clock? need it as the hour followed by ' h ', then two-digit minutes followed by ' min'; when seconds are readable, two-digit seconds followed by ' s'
9 h 14 min
